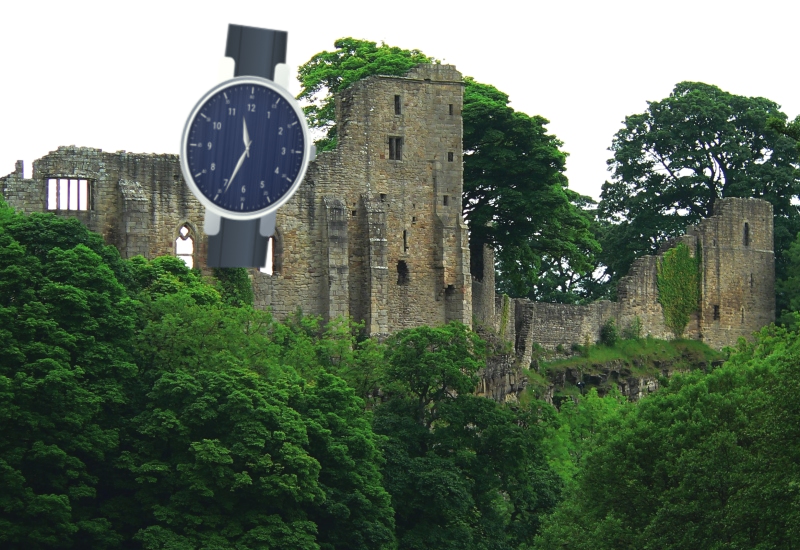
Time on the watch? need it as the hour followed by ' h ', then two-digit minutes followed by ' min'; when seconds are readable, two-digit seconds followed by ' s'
11 h 34 min
